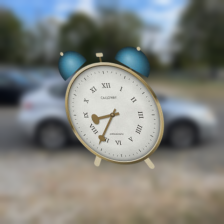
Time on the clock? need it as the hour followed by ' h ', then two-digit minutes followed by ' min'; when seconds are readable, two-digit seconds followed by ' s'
8 h 36 min
